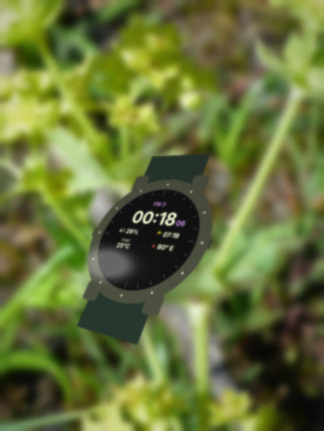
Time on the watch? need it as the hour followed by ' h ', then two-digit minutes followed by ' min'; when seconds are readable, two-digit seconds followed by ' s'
0 h 18 min
